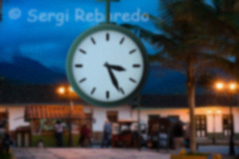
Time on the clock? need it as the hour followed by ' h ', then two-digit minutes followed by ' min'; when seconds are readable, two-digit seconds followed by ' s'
3 h 26 min
